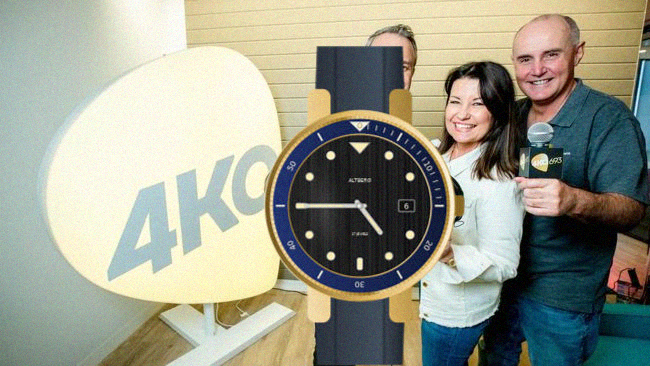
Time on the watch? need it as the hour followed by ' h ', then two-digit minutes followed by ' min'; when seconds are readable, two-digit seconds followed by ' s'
4 h 45 min
